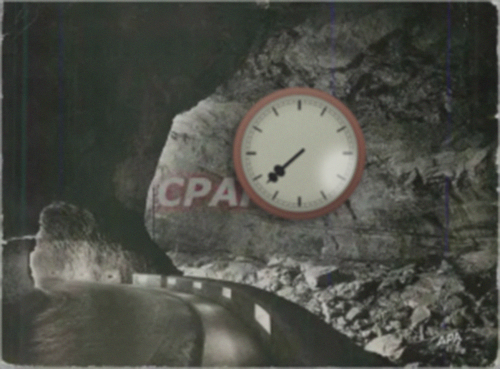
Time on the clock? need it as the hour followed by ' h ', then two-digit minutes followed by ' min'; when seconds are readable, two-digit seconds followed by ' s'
7 h 38 min
